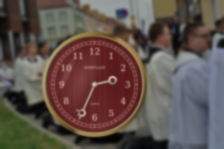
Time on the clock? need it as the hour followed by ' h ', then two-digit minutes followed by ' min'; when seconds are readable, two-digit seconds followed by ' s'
2 h 34 min
